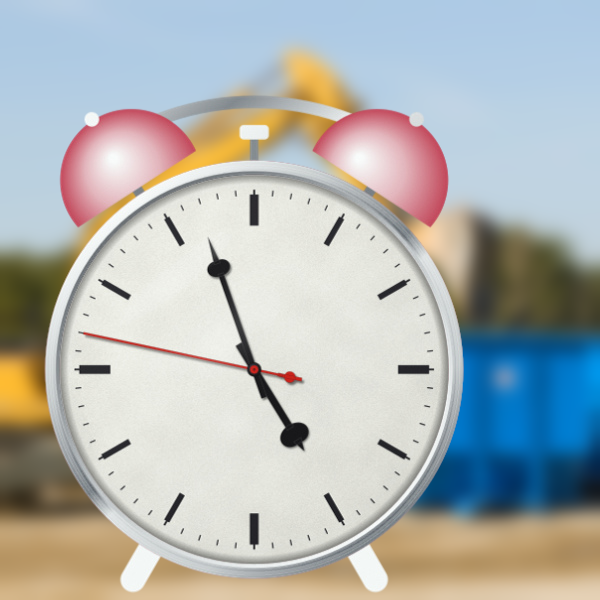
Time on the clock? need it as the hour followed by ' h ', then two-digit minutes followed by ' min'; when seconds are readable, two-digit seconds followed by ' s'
4 h 56 min 47 s
